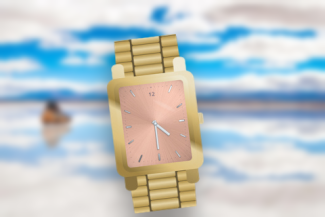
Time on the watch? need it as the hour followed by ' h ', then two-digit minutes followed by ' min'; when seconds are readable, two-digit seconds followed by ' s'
4 h 30 min
